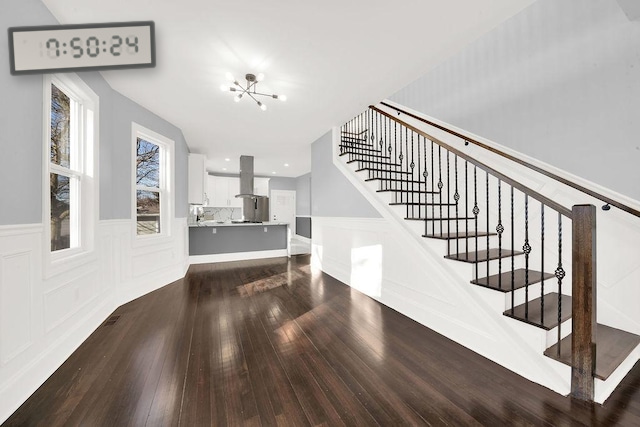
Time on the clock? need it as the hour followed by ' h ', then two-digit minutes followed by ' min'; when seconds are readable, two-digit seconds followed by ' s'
7 h 50 min 24 s
